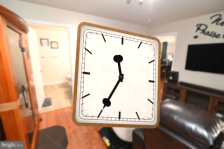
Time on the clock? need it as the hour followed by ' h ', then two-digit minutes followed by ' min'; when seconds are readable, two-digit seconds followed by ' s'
11 h 35 min
